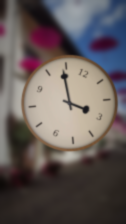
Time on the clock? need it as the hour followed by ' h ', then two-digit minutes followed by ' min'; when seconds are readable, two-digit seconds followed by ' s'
2 h 54 min
